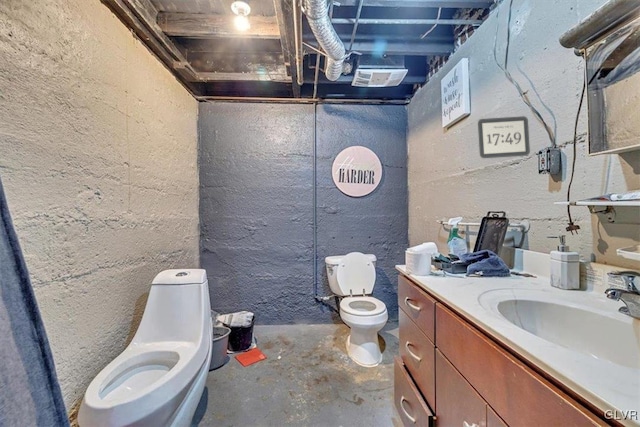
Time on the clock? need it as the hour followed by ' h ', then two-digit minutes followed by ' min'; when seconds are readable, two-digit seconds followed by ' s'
17 h 49 min
